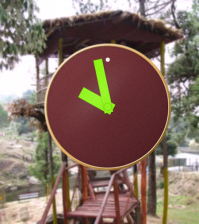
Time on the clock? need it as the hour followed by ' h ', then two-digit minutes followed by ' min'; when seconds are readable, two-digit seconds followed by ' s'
9 h 58 min
